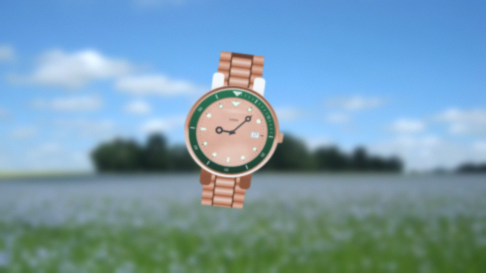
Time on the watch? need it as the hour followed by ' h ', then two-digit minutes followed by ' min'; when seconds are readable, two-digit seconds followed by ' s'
9 h 07 min
